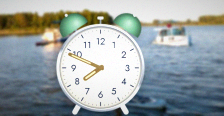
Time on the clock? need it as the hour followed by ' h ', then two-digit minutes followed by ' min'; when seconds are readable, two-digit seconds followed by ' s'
7 h 49 min
